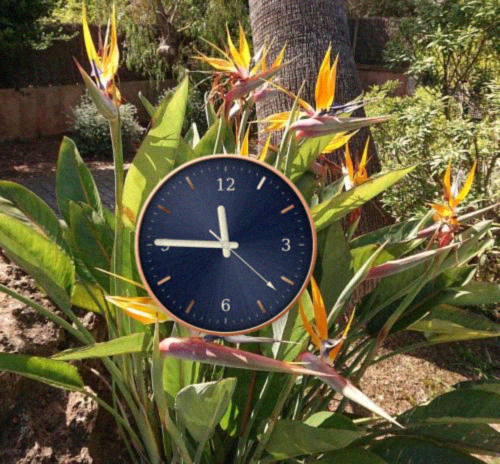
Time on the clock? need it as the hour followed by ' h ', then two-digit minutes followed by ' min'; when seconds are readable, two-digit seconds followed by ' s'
11 h 45 min 22 s
